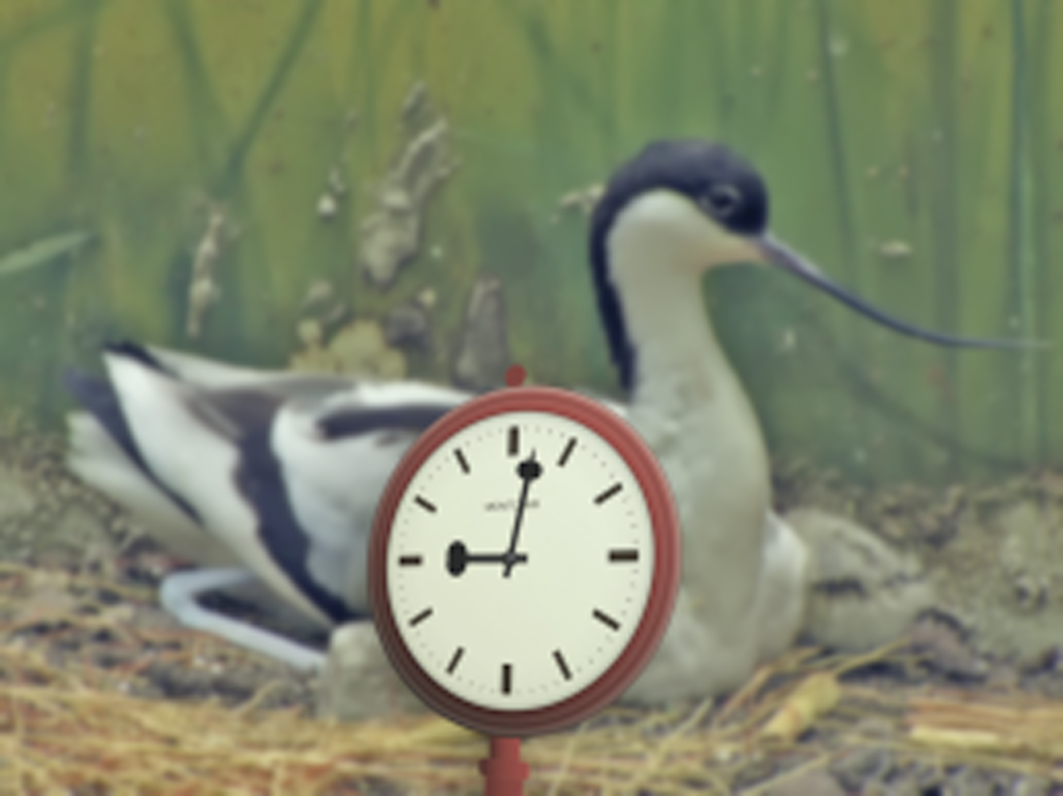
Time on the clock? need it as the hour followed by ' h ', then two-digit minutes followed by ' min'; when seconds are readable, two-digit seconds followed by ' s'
9 h 02 min
